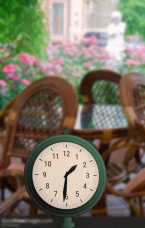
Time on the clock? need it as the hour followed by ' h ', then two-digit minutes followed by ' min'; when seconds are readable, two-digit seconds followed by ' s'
1 h 31 min
